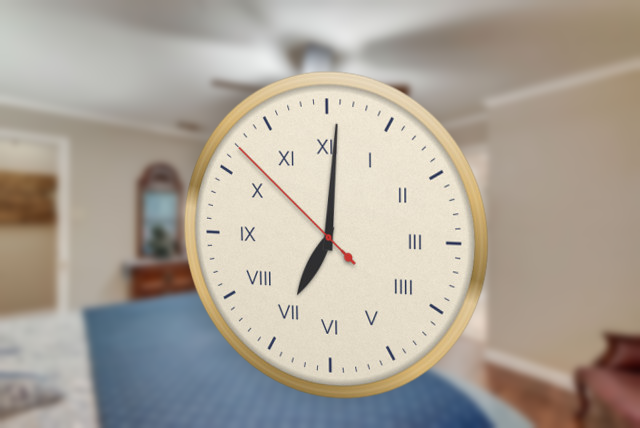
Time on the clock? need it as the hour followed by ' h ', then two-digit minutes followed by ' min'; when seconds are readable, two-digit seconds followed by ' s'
7 h 00 min 52 s
